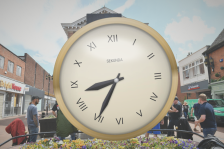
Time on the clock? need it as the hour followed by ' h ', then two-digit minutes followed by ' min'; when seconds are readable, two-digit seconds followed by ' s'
8 h 35 min
